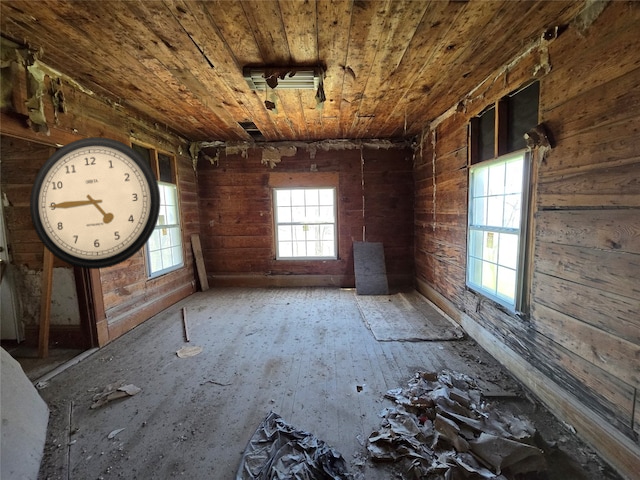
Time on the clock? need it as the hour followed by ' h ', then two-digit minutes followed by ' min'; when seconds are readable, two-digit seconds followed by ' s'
4 h 45 min
